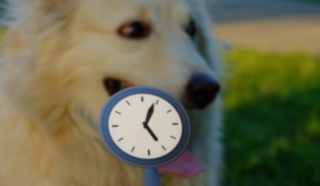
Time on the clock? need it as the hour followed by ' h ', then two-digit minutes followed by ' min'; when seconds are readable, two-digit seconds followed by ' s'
5 h 04 min
